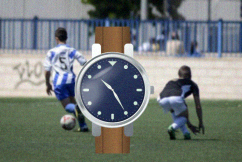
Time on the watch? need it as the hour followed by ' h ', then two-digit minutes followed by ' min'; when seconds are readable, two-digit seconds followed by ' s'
10 h 25 min
